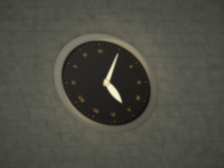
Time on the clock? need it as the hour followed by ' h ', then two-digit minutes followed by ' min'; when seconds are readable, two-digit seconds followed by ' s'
5 h 05 min
